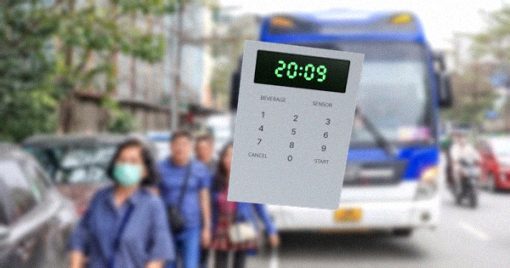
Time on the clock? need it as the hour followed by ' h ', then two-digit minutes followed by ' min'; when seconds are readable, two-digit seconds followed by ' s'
20 h 09 min
